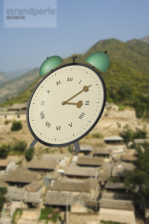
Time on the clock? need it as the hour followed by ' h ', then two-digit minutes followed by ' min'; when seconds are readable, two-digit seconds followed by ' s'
3 h 09 min
